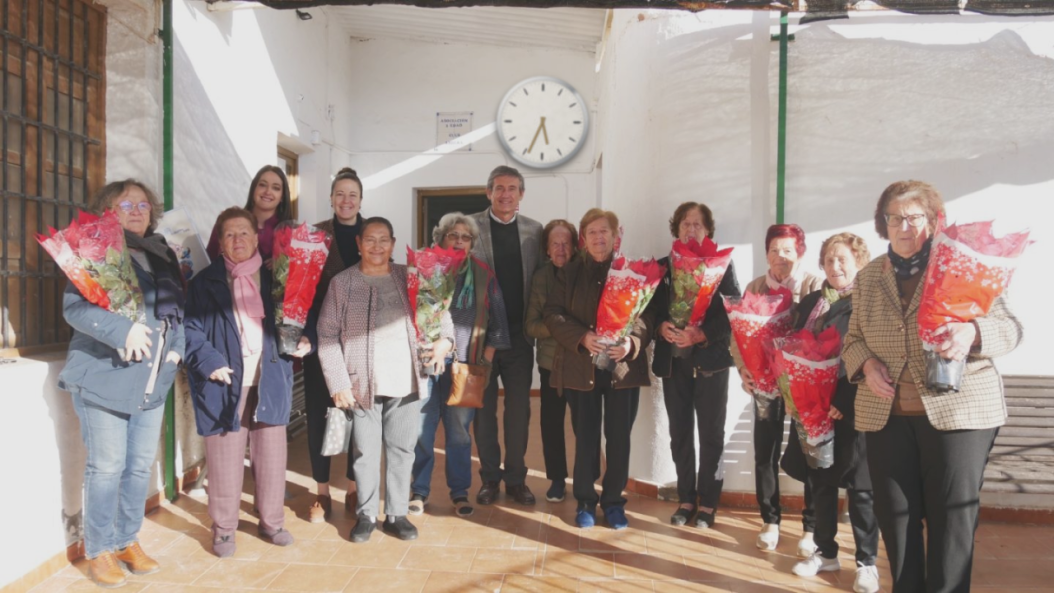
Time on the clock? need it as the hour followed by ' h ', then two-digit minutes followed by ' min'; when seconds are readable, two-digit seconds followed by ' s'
5 h 34 min
